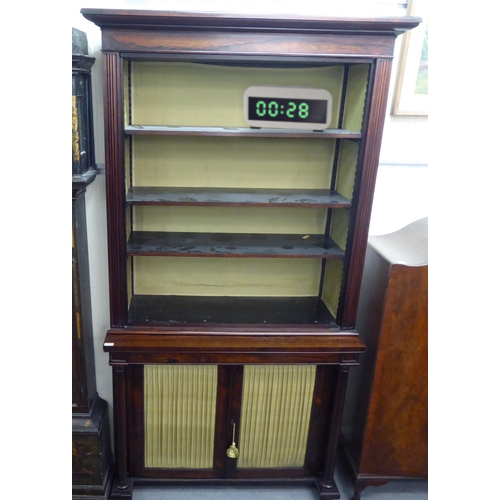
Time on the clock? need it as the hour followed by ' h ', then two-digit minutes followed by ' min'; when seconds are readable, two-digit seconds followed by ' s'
0 h 28 min
